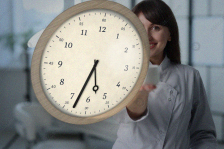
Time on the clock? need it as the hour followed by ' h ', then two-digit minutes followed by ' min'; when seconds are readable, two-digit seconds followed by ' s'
5 h 33 min
